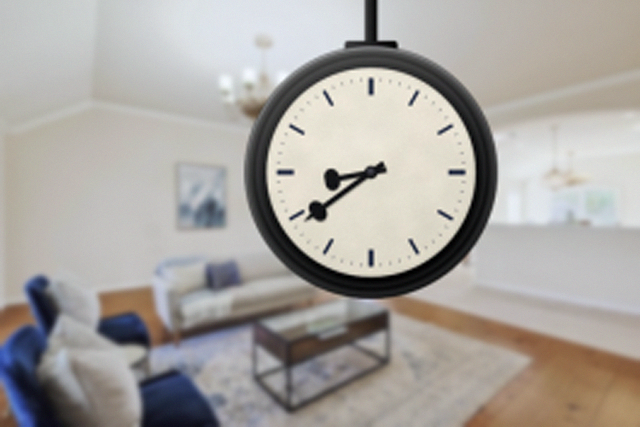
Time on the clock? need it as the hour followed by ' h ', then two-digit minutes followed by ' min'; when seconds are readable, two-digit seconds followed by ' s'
8 h 39 min
